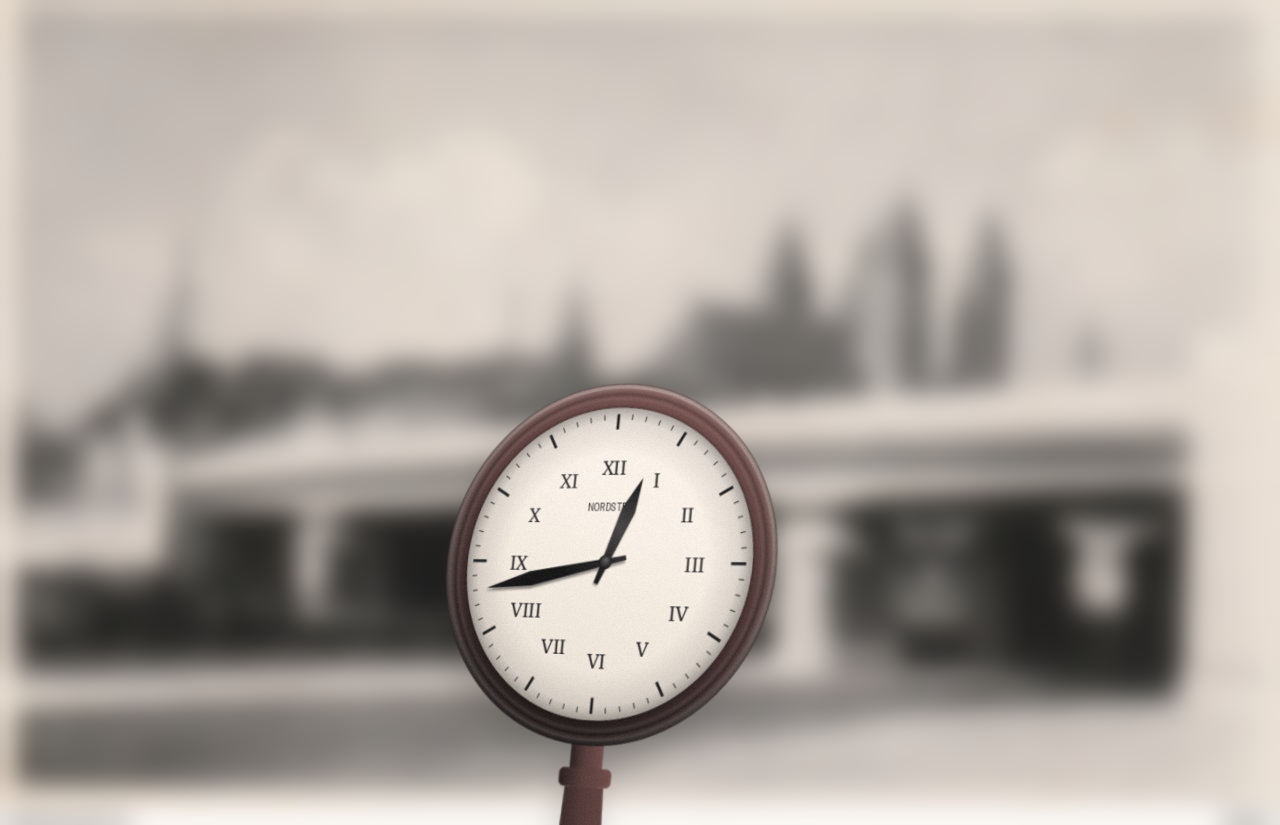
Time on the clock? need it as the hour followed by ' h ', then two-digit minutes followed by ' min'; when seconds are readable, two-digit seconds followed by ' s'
12 h 43 min
